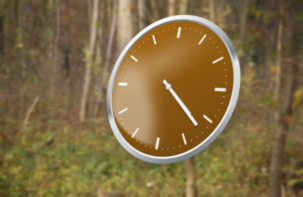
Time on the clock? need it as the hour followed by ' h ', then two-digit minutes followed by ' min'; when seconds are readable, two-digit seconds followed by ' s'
4 h 22 min
